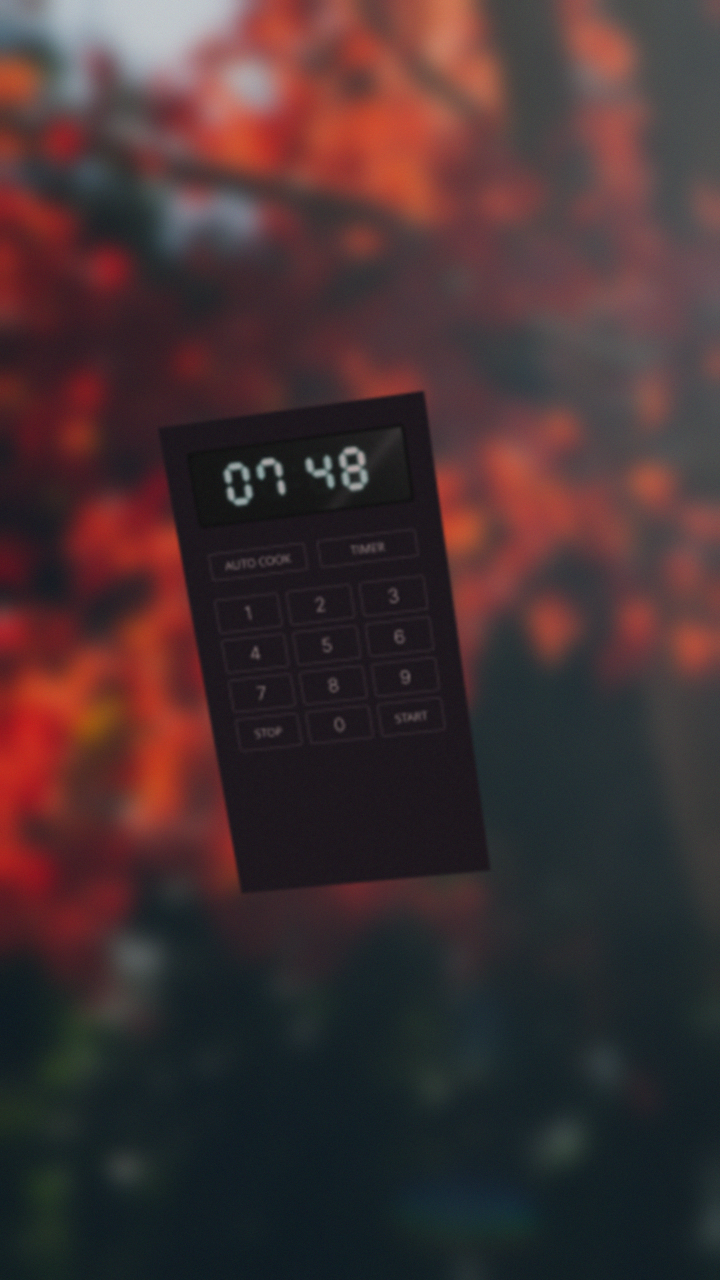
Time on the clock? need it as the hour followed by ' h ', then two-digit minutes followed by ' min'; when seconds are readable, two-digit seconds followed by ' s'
7 h 48 min
